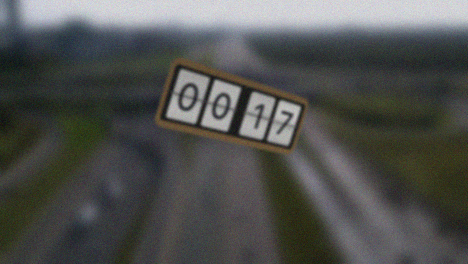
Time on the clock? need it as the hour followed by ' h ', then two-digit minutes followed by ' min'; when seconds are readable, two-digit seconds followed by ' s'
0 h 17 min
